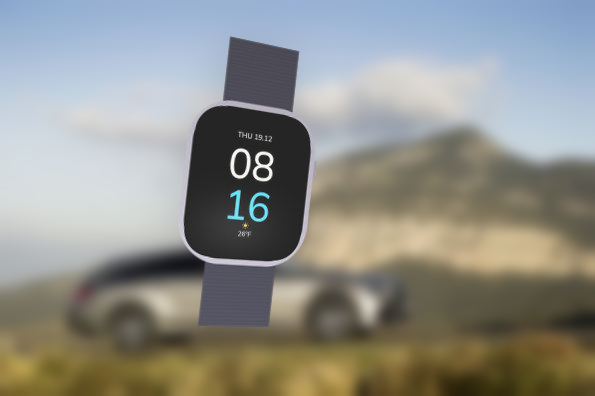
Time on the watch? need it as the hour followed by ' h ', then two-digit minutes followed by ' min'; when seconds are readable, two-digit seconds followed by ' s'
8 h 16 min
